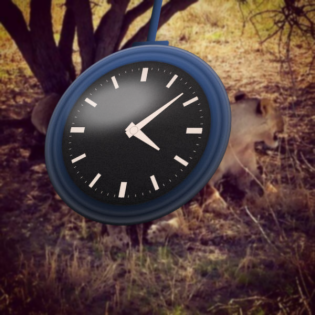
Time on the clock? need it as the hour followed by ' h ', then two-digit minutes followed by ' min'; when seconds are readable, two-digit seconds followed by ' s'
4 h 08 min
